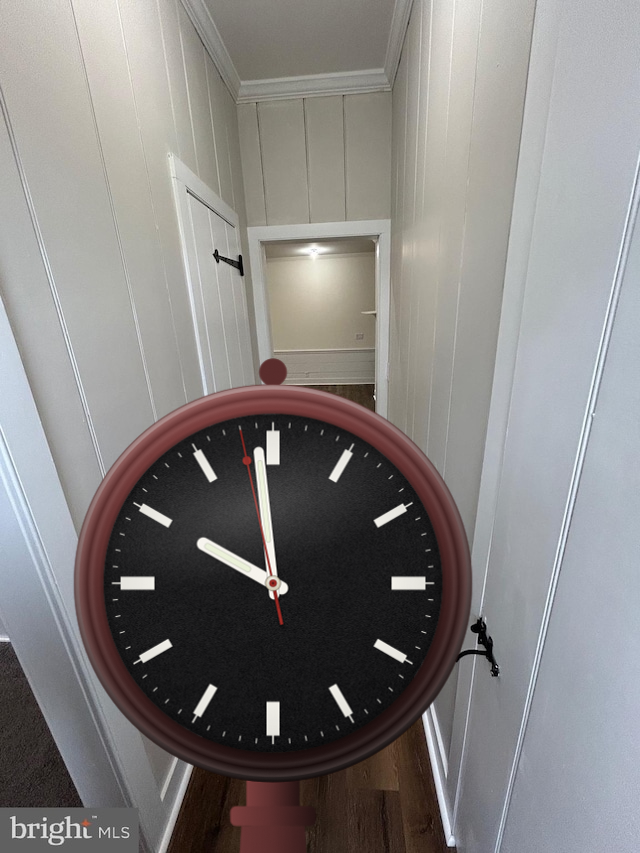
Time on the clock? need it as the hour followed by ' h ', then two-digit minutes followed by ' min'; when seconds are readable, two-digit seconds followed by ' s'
9 h 58 min 58 s
